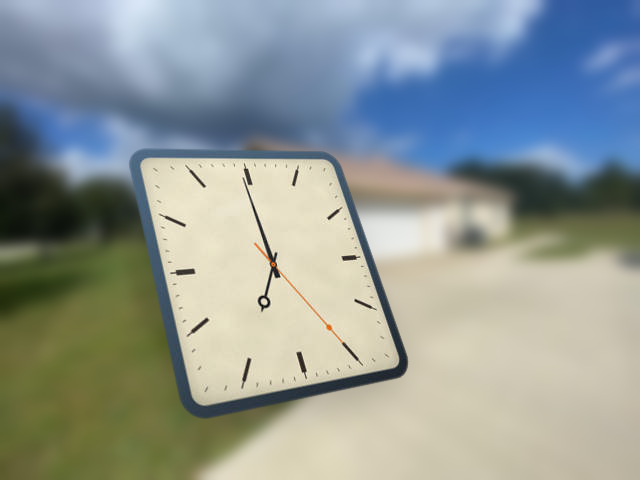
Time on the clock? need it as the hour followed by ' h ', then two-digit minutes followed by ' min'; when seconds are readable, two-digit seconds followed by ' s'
6 h 59 min 25 s
